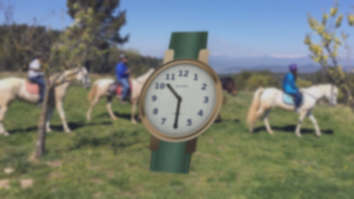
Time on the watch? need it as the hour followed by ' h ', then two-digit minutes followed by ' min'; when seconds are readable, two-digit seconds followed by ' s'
10 h 30 min
